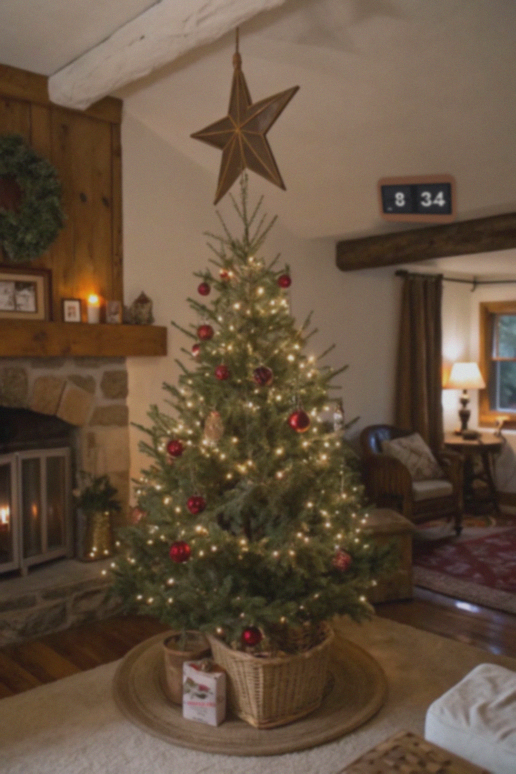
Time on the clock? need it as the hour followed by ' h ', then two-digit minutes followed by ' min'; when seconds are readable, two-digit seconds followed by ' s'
8 h 34 min
